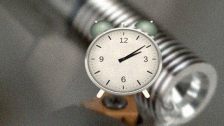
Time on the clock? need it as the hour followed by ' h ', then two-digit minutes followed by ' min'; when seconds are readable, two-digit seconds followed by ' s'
2 h 09 min
